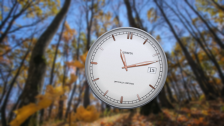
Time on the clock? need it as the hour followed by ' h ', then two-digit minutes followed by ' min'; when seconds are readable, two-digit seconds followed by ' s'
11 h 12 min
